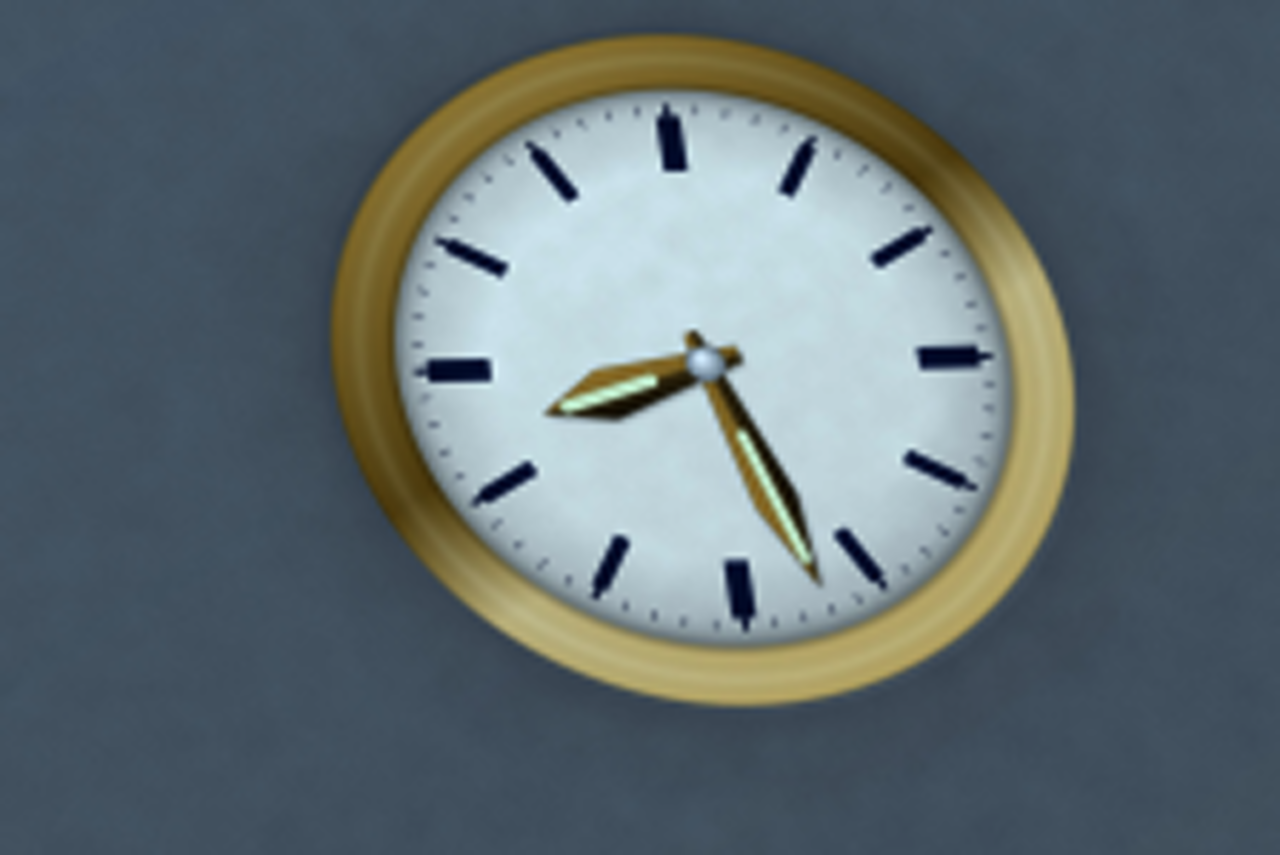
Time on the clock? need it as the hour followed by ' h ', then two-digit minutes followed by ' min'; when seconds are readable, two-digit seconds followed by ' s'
8 h 27 min
